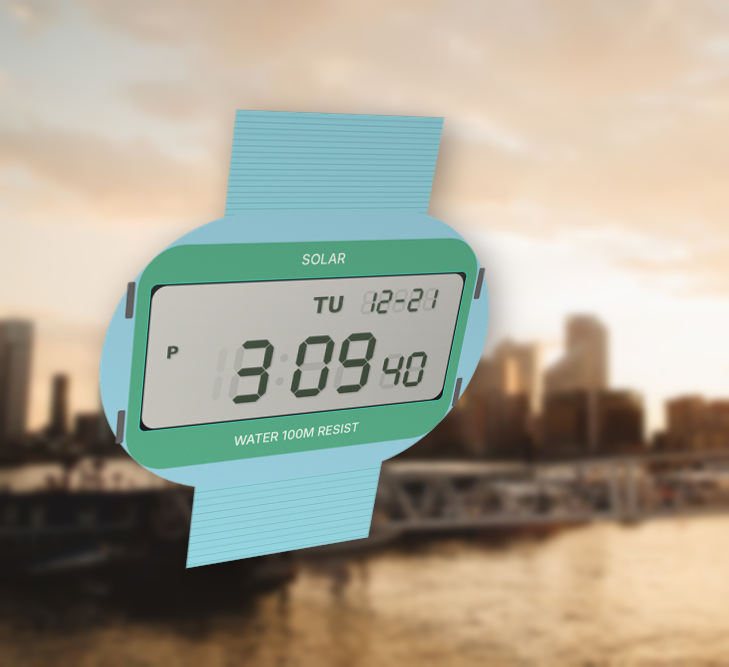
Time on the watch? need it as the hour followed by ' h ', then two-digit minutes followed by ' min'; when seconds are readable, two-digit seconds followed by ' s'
3 h 09 min 40 s
